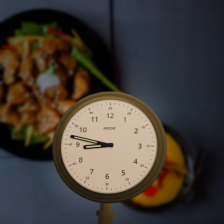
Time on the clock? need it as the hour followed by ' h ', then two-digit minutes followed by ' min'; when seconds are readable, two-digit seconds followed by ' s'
8 h 47 min
